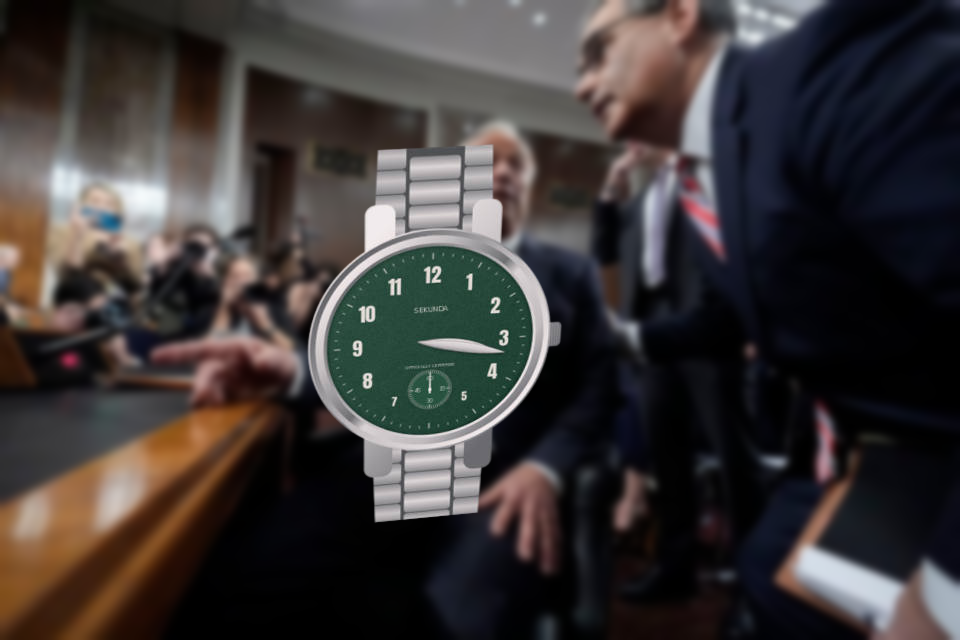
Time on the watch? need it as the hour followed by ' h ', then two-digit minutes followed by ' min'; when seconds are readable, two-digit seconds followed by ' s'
3 h 17 min
